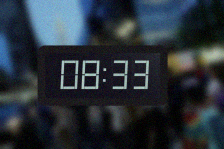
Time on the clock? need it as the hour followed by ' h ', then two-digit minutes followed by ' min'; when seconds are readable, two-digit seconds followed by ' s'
8 h 33 min
